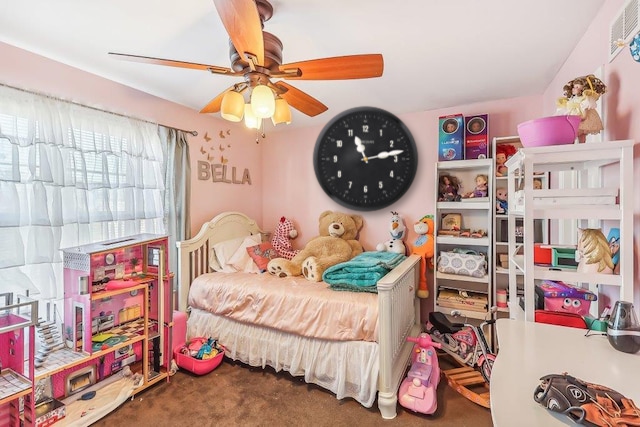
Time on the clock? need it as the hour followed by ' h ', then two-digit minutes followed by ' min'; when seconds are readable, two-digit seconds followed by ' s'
11 h 13 min
